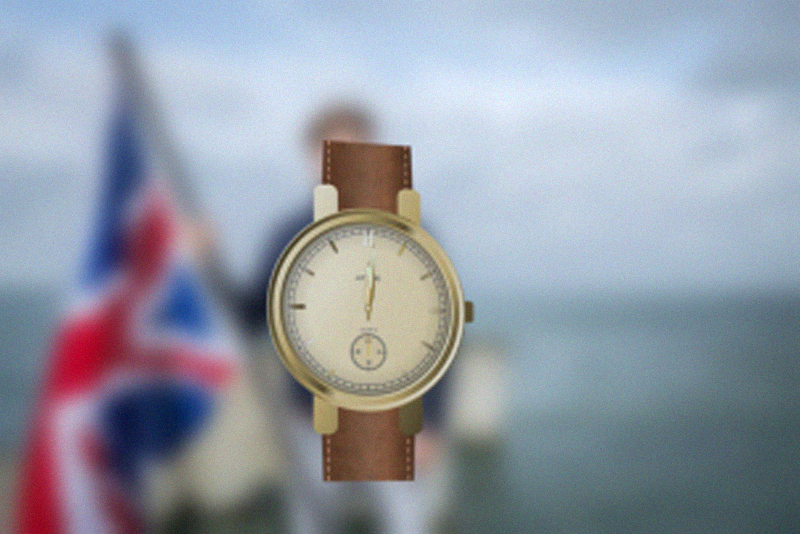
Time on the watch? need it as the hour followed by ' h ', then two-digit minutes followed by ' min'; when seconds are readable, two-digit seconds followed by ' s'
12 h 01 min
